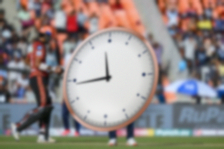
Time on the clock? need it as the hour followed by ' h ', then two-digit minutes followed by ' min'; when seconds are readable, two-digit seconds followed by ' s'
11 h 44 min
